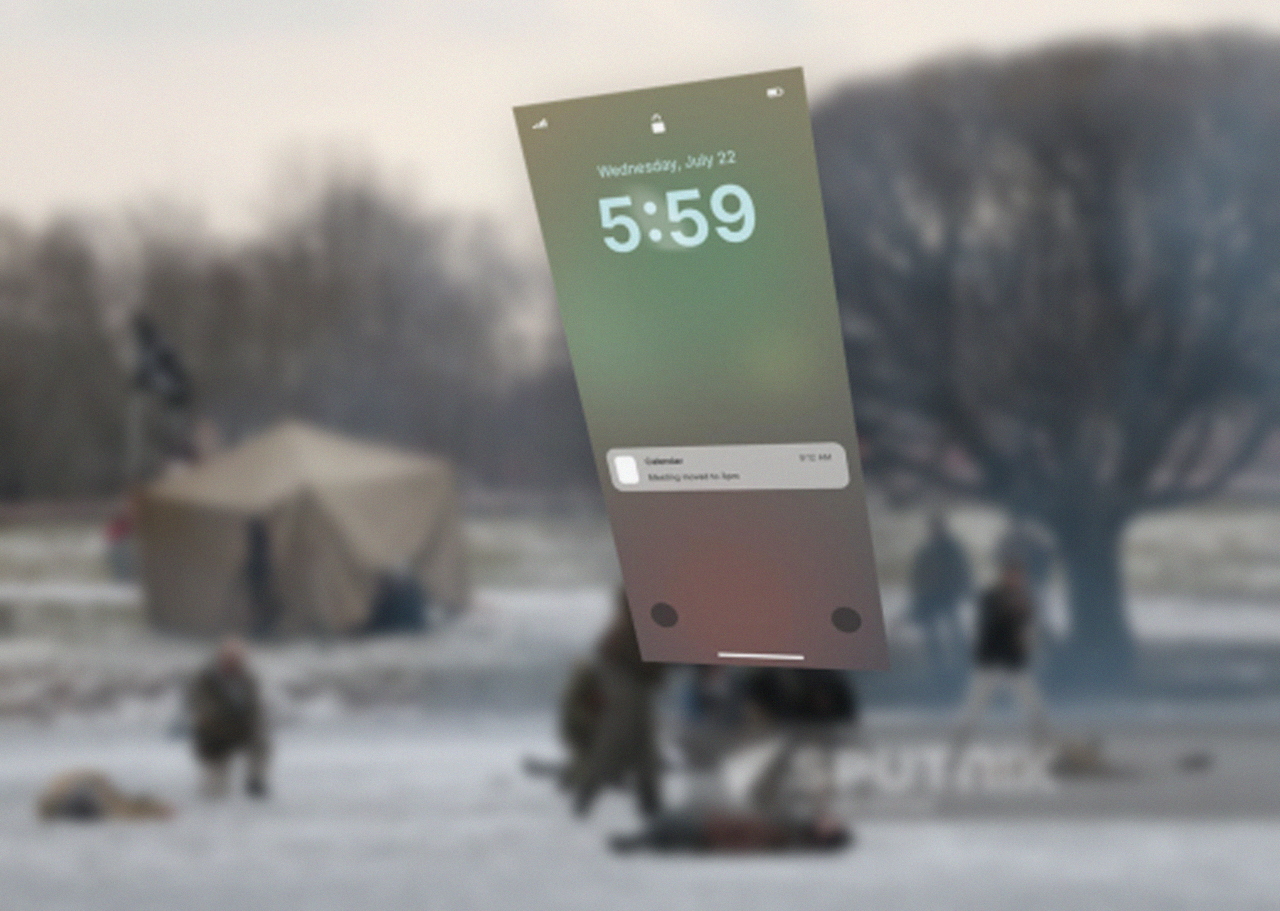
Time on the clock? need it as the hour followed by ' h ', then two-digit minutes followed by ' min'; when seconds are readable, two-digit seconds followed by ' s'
5 h 59 min
